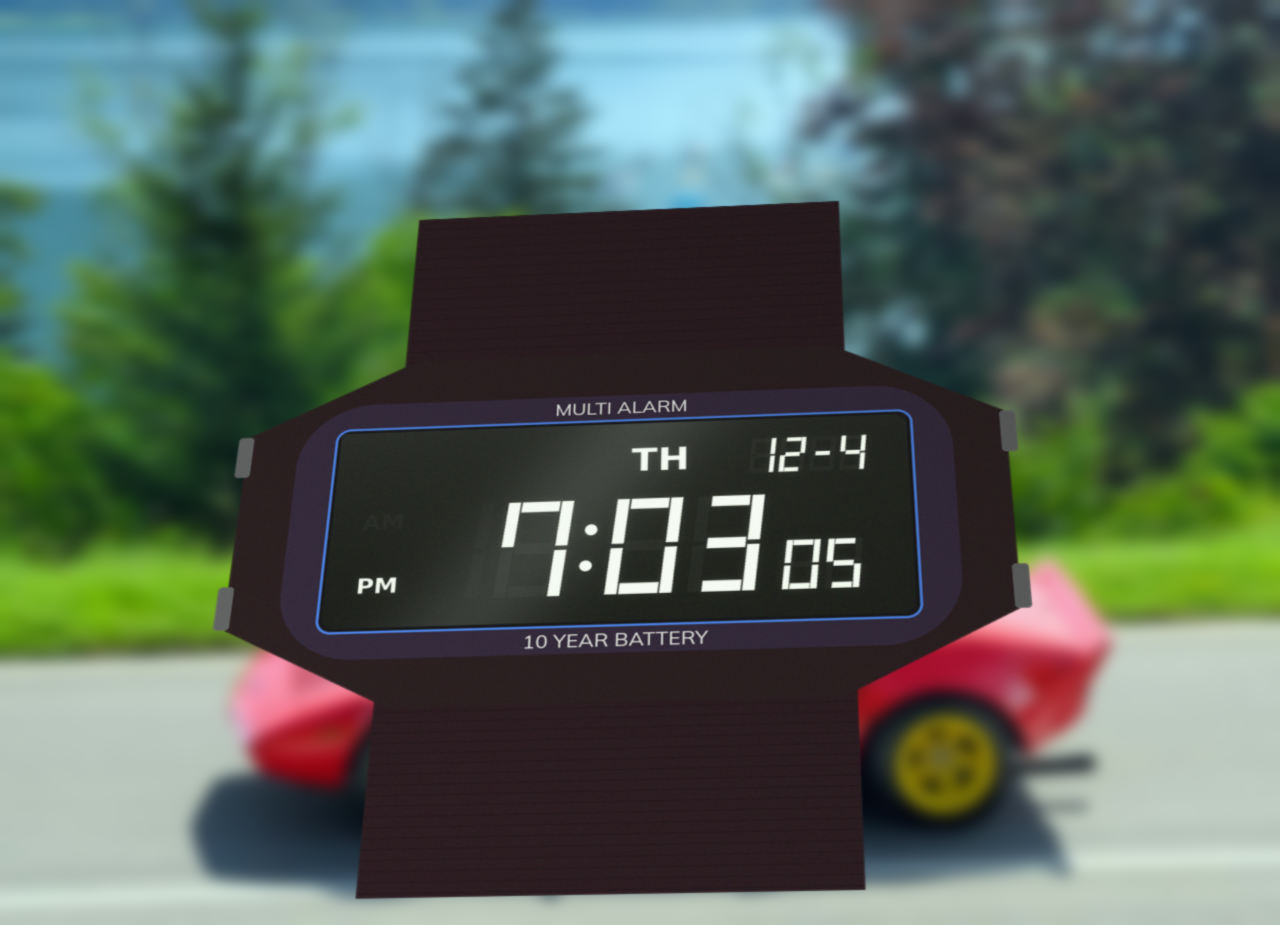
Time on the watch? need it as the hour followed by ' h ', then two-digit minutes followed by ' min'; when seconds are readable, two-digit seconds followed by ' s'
7 h 03 min 05 s
